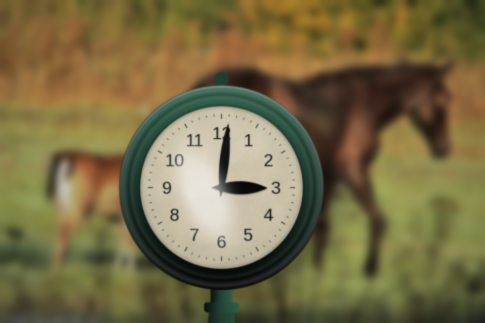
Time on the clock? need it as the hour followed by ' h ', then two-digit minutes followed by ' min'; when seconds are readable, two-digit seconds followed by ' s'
3 h 01 min
